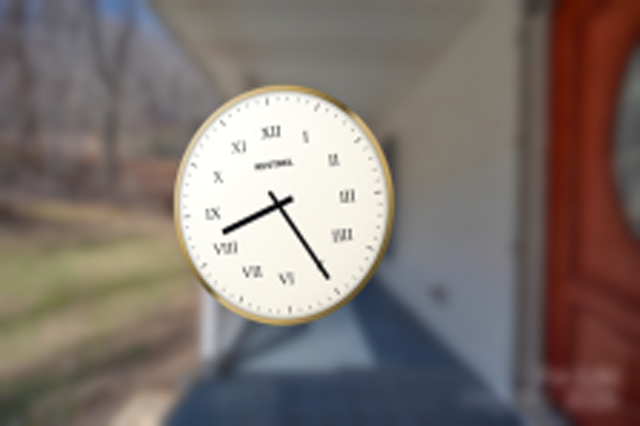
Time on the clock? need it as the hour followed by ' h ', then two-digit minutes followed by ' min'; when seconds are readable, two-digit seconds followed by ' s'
8 h 25 min
